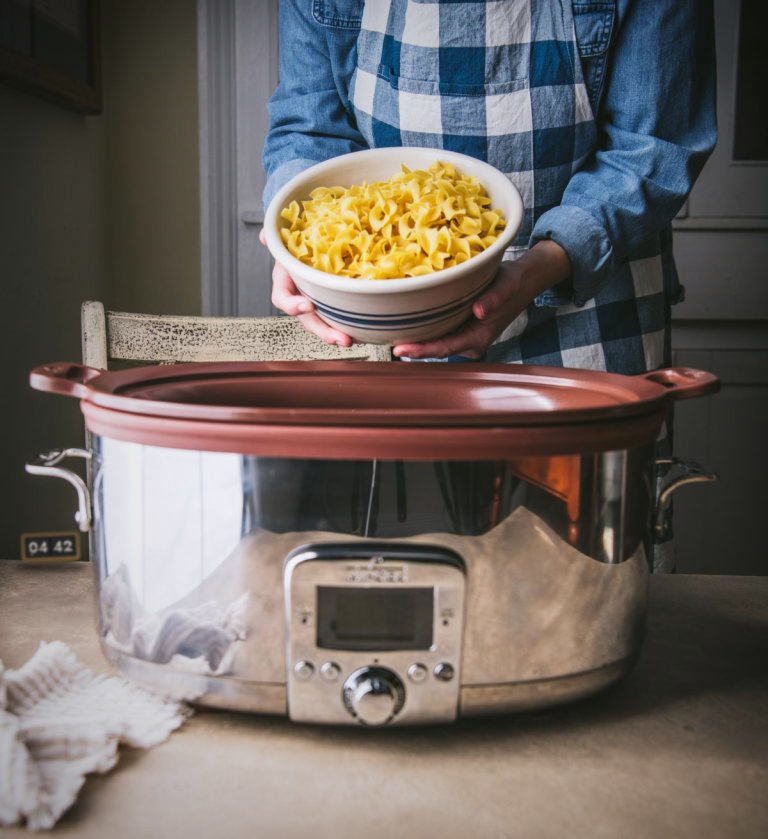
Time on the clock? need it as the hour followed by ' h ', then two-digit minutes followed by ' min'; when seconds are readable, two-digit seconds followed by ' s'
4 h 42 min
